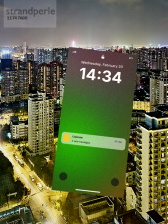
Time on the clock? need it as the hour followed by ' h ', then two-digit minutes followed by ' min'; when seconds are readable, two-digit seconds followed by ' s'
14 h 34 min
